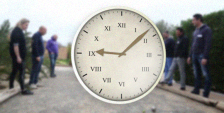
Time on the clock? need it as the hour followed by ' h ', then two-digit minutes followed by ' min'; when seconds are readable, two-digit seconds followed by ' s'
9 h 08 min
